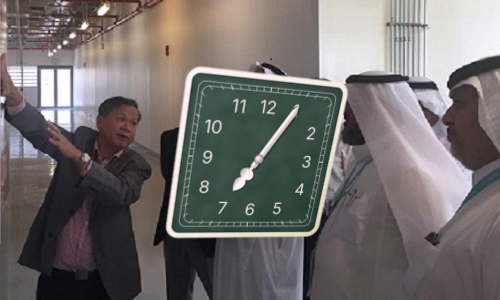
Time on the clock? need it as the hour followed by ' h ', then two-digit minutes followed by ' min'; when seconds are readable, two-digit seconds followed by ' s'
7 h 05 min
